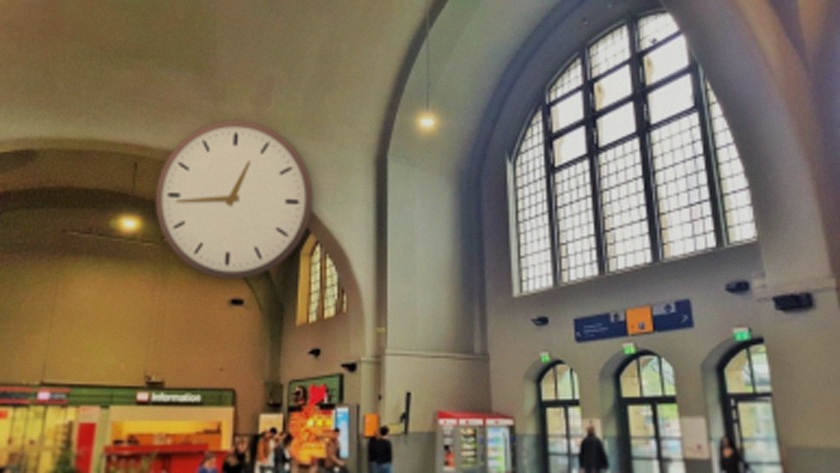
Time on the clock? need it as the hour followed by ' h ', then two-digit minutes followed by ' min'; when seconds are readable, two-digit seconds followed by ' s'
12 h 44 min
